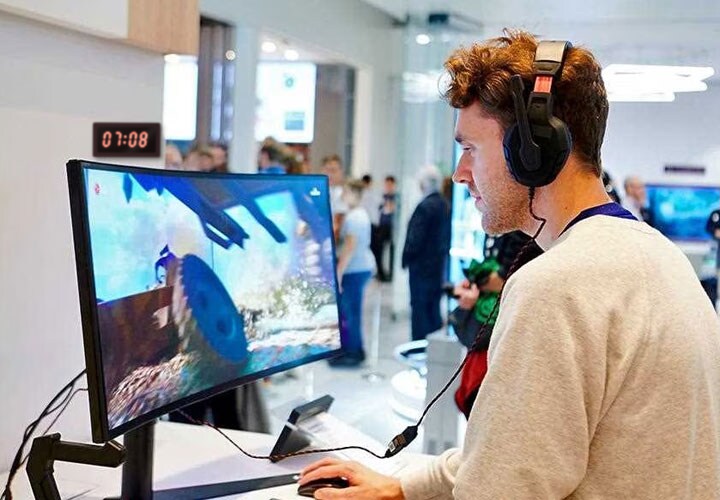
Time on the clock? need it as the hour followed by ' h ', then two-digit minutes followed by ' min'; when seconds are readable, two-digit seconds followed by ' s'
7 h 08 min
